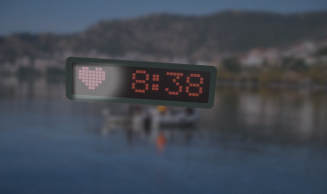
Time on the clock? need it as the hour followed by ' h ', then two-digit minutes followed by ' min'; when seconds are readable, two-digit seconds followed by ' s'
8 h 38 min
